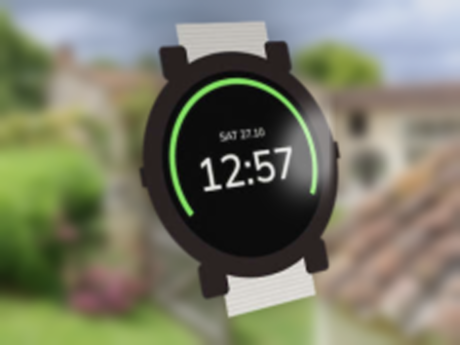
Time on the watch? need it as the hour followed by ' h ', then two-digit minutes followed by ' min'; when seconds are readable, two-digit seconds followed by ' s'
12 h 57 min
